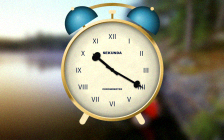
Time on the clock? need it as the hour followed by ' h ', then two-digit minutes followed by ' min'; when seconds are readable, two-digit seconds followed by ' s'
10 h 20 min
